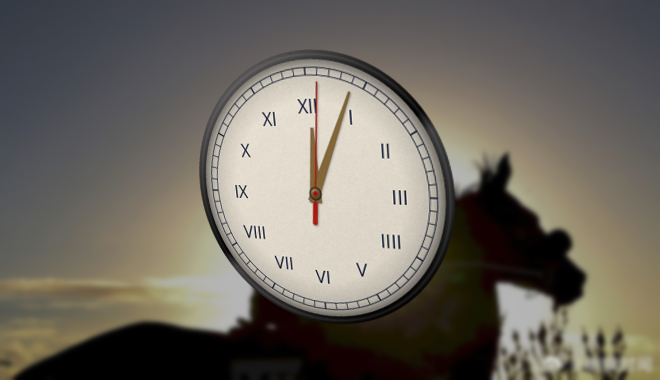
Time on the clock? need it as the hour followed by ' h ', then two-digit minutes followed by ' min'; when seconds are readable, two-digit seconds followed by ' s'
12 h 04 min 01 s
